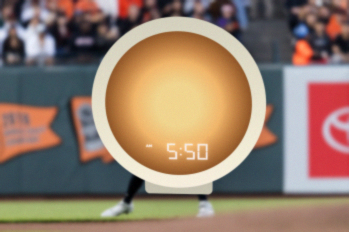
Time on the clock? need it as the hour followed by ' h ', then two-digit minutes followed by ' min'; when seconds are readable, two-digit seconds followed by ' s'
5 h 50 min
